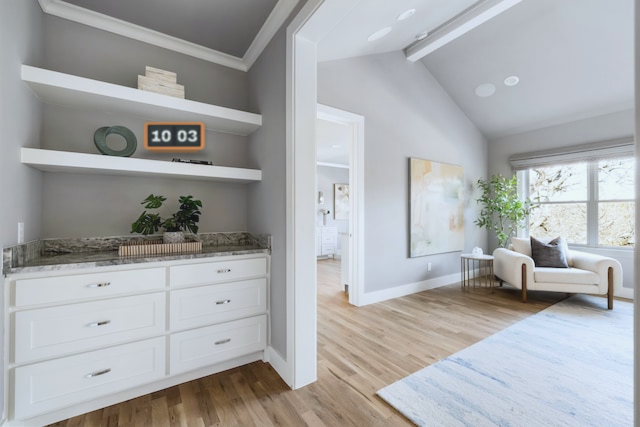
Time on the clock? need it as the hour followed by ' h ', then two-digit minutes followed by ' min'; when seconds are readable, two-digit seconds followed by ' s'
10 h 03 min
